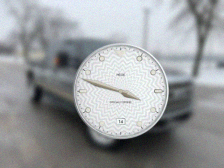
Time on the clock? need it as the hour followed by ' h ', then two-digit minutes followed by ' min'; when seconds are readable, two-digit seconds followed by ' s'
3 h 48 min
